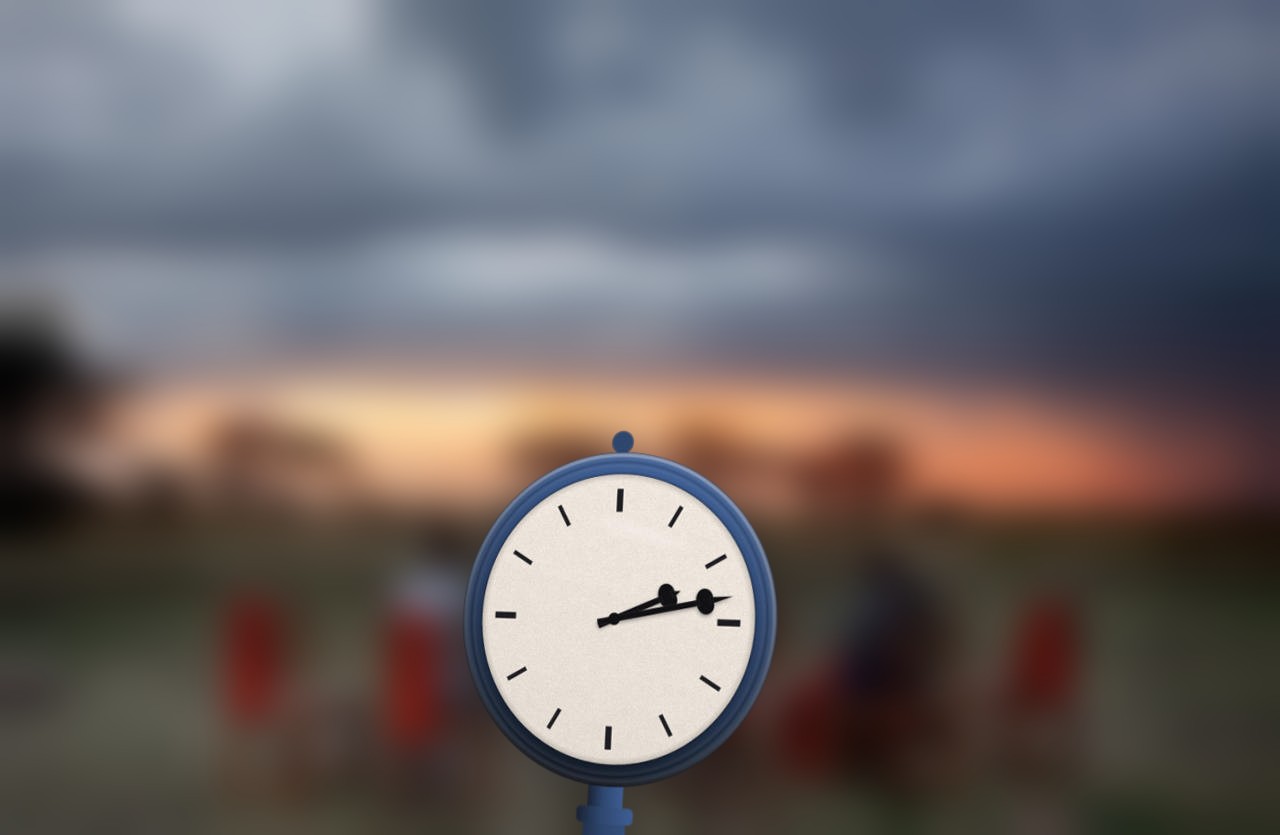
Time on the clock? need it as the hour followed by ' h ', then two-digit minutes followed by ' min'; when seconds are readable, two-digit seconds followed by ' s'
2 h 13 min
